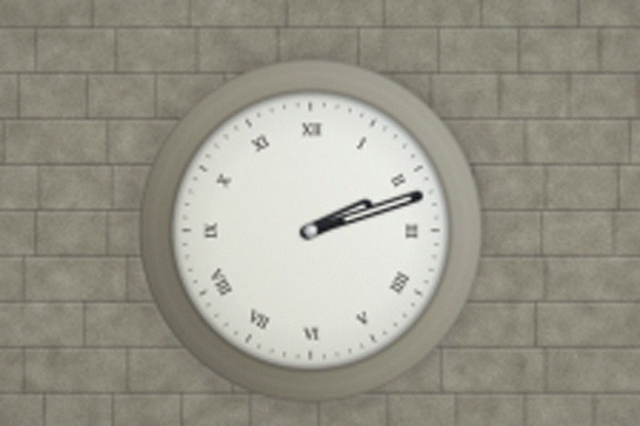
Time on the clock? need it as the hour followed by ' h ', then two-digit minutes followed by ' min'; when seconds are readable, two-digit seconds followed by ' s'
2 h 12 min
